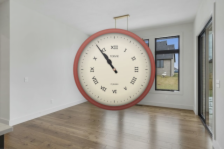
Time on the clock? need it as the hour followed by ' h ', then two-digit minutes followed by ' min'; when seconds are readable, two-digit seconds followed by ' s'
10 h 54 min
